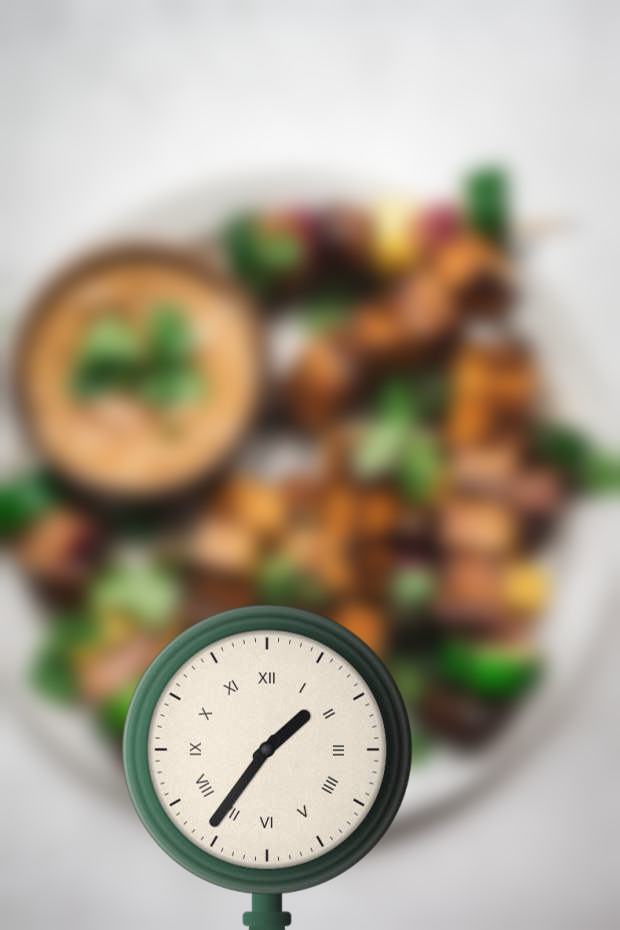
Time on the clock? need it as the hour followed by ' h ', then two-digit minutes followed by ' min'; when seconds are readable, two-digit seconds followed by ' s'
1 h 36 min
